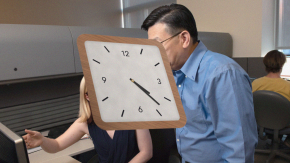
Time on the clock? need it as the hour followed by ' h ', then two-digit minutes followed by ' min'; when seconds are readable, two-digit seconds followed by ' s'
4 h 23 min
